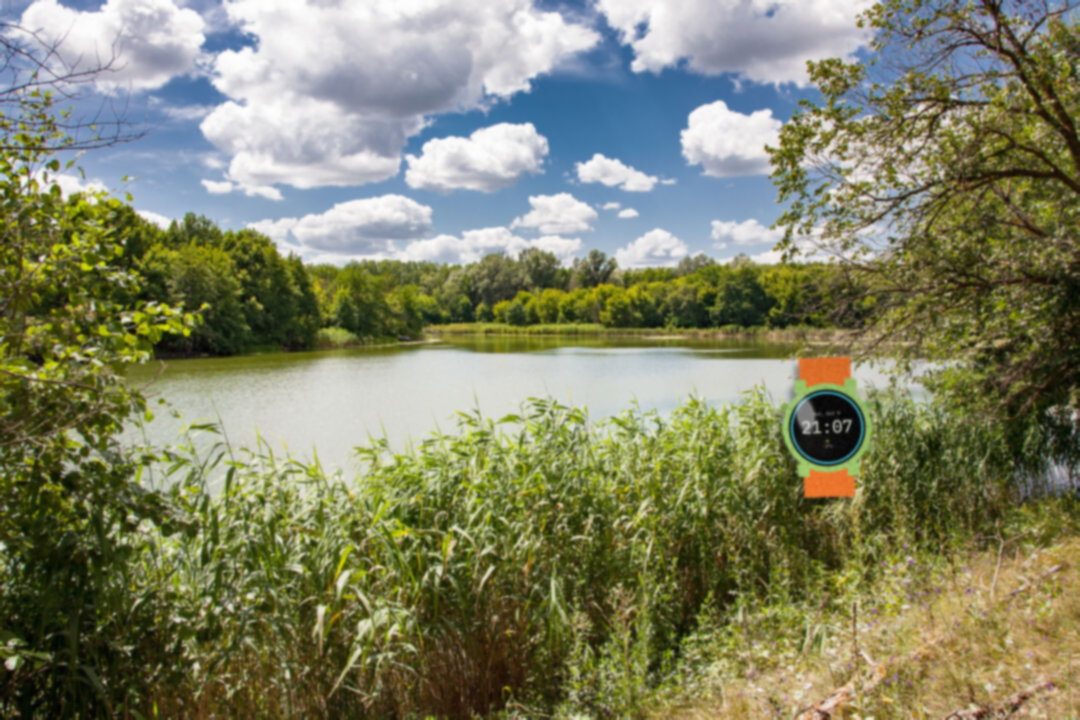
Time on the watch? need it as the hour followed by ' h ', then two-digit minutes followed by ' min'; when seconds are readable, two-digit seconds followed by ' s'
21 h 07 min
